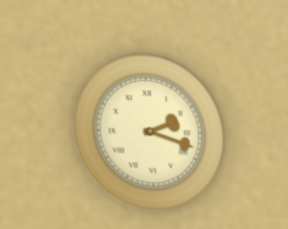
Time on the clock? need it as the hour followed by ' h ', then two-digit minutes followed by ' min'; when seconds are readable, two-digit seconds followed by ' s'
2 h 18 min
